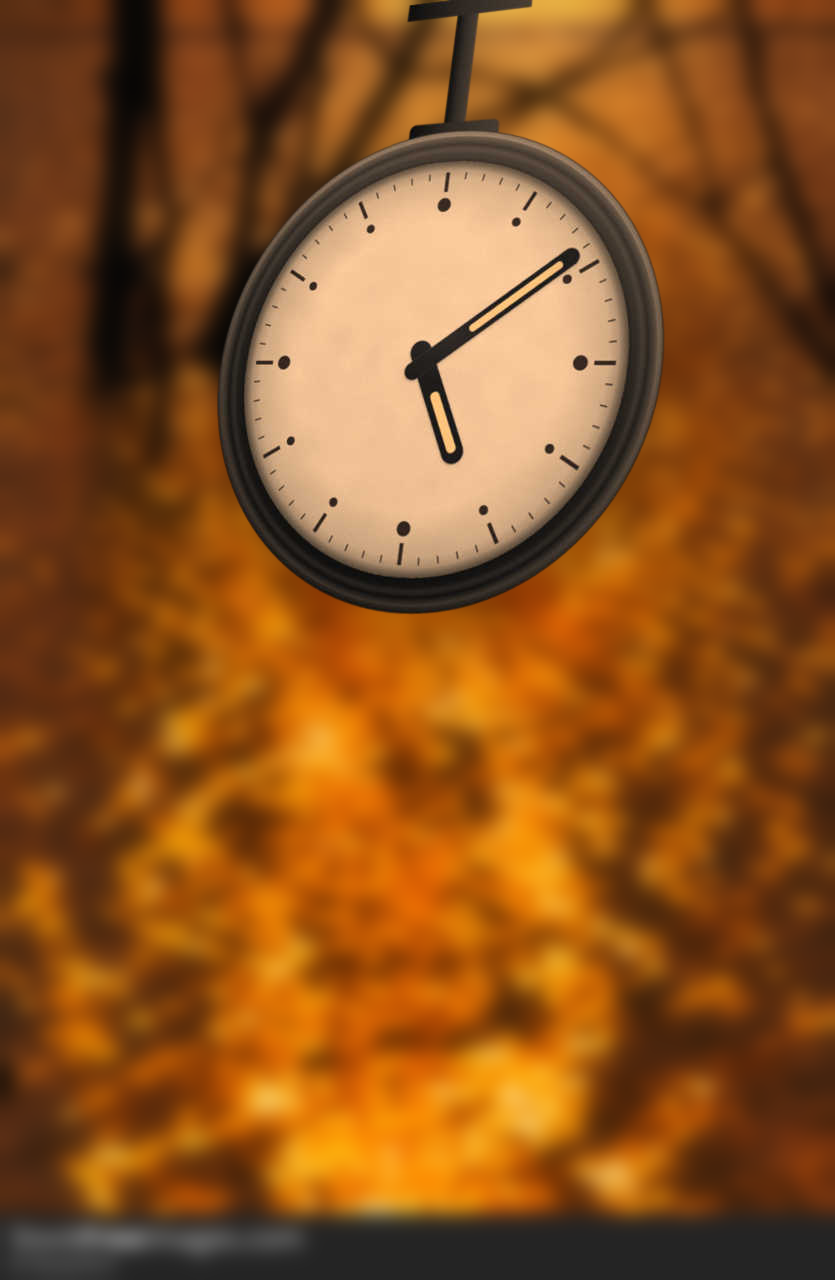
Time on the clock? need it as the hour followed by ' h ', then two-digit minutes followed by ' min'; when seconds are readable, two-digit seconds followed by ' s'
5 h 09 min
